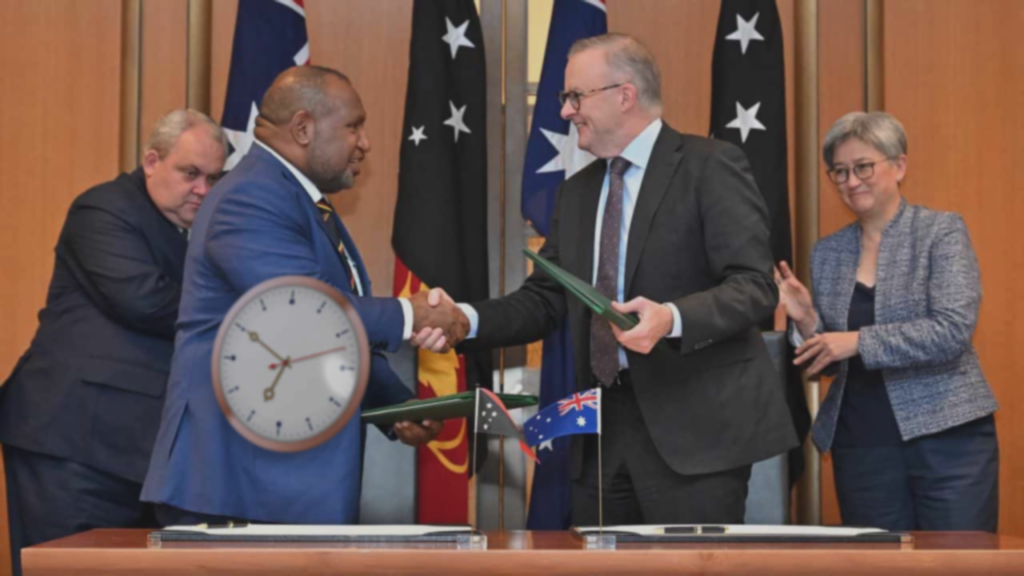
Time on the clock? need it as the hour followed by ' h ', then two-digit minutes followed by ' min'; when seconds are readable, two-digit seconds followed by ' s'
6 h 50 min 12 s
